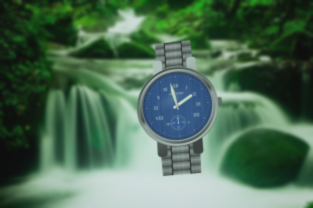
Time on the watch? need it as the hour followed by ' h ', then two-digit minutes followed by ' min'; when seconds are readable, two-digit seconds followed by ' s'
1 h 58 min
